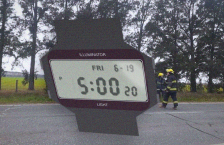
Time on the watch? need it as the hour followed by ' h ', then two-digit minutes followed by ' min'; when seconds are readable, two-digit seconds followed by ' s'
5 h 00 min 20 s
